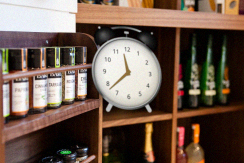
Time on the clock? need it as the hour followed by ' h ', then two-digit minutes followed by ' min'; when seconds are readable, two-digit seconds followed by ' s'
11 h 38 min
